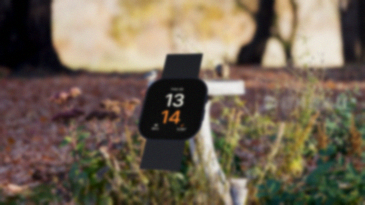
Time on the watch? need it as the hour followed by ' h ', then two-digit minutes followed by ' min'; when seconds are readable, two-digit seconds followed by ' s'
13 h 14 min
